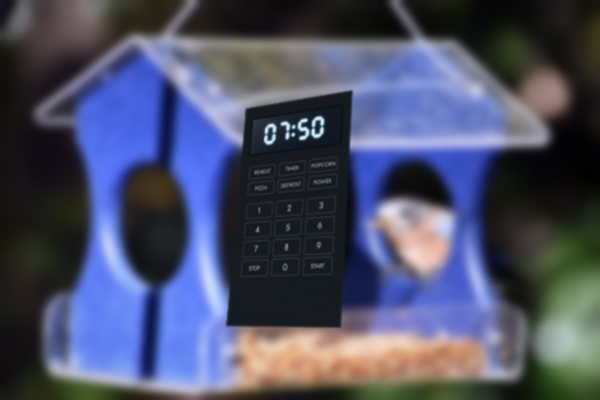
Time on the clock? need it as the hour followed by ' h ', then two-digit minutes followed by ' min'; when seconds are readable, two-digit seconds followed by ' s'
7 h 50 min
